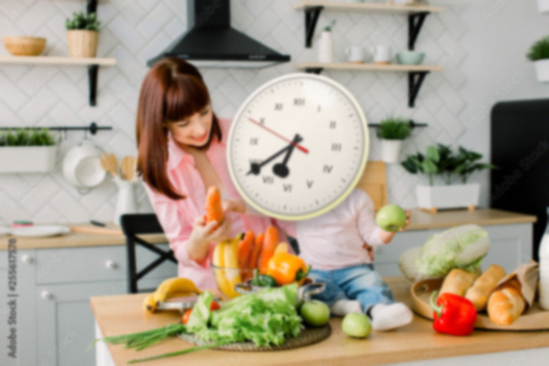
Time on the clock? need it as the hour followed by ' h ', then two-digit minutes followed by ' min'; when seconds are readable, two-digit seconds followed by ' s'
6 h 38 min 49 s
